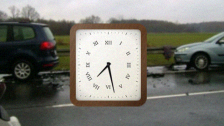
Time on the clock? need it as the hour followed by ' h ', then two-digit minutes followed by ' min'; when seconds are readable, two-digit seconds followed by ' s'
7 h 28 min
